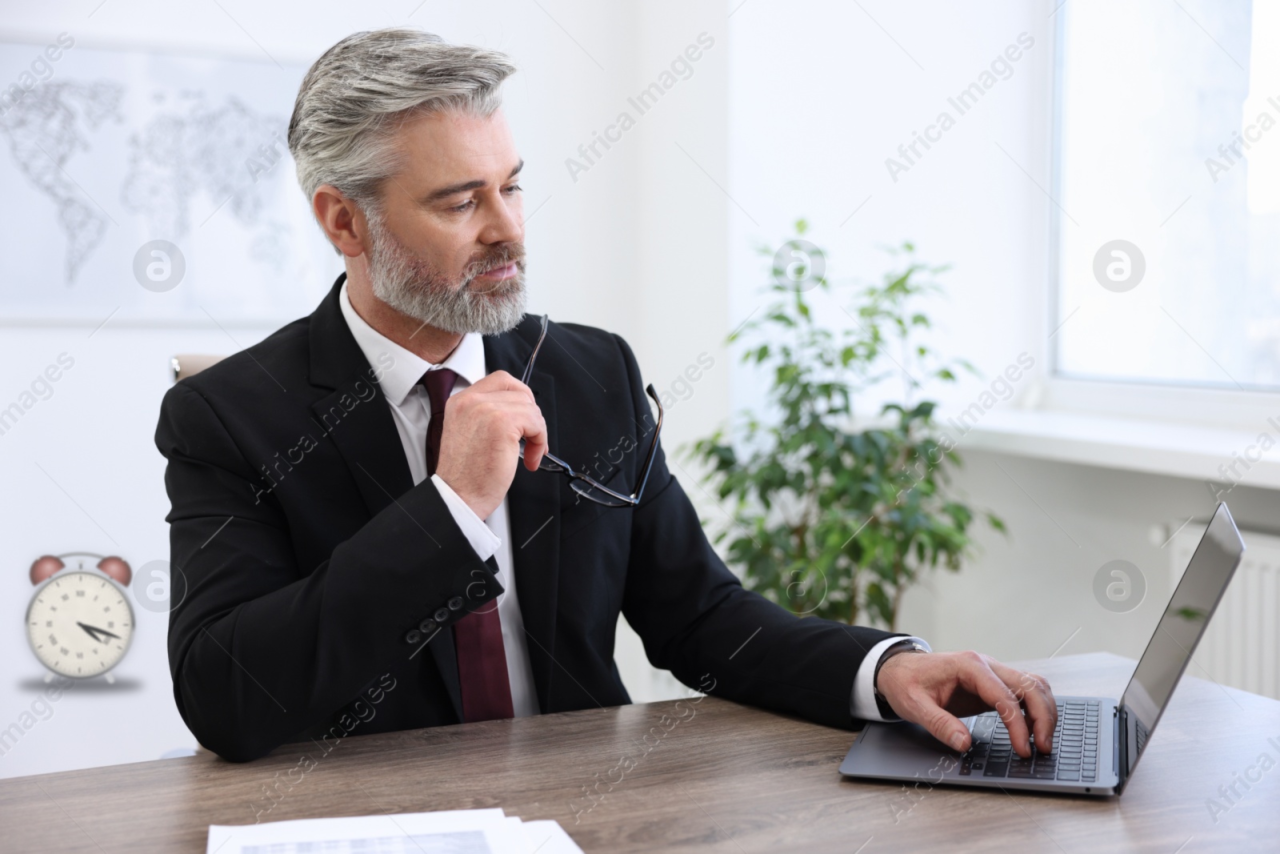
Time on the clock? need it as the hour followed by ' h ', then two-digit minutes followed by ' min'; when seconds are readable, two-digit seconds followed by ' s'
4 h 18 min
